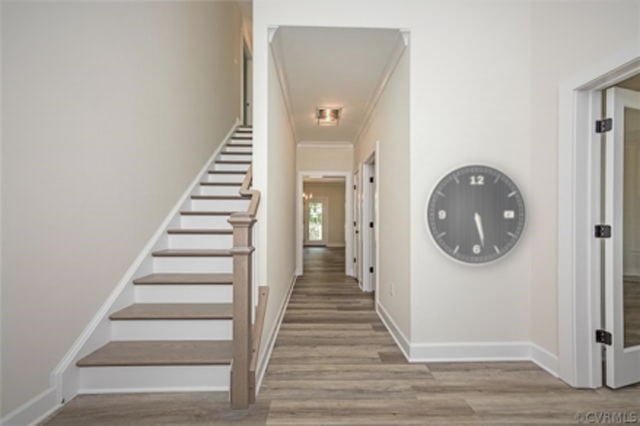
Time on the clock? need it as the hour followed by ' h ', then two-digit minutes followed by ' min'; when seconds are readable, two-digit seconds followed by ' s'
5 h 28 min
